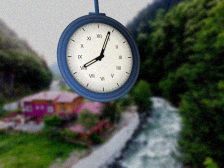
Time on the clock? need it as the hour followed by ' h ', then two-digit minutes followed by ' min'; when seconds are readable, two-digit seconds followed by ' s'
8 h 04 min
